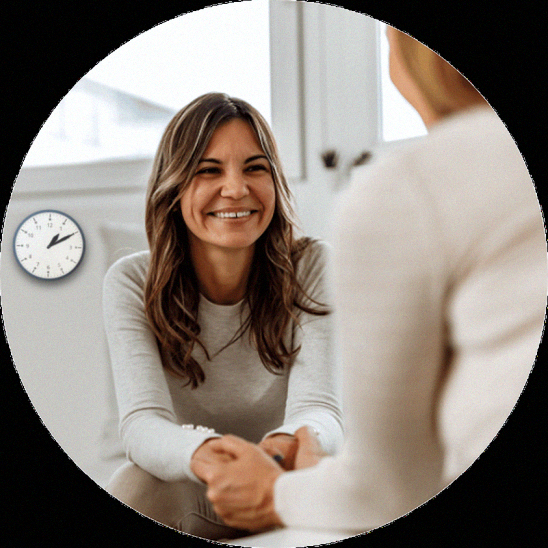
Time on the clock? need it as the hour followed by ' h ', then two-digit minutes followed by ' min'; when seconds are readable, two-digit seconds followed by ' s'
1 h 10 min
